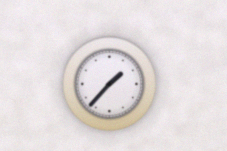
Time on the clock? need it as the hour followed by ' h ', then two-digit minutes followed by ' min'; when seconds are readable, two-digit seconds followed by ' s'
1 h 37 min
